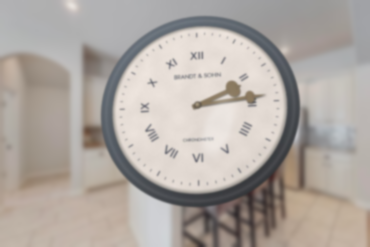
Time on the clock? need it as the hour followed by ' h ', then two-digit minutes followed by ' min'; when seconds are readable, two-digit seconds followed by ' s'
2 h 14 min
